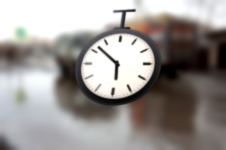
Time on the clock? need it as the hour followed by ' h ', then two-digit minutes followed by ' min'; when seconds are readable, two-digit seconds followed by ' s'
5 h 52 min
